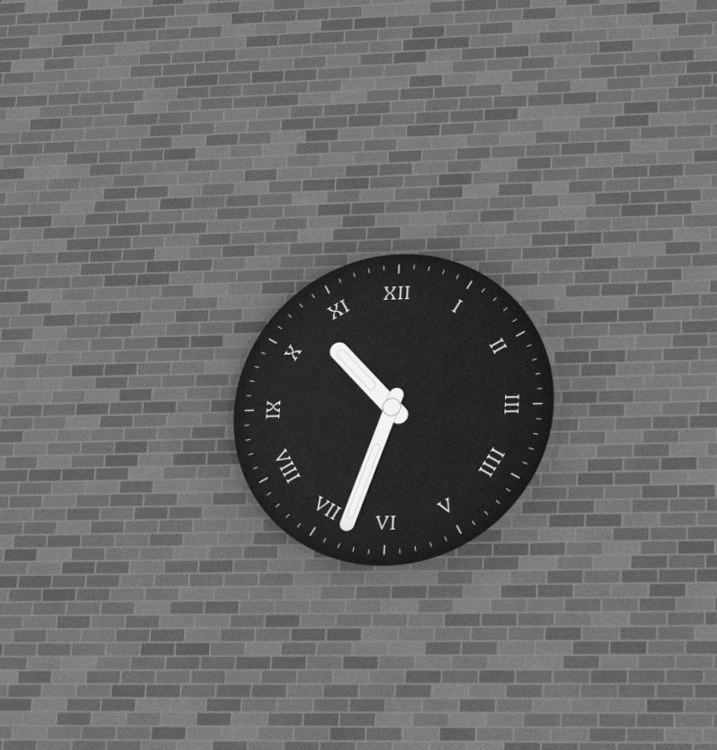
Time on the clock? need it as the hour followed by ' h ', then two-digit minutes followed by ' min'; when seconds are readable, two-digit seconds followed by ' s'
10 h 33 min
